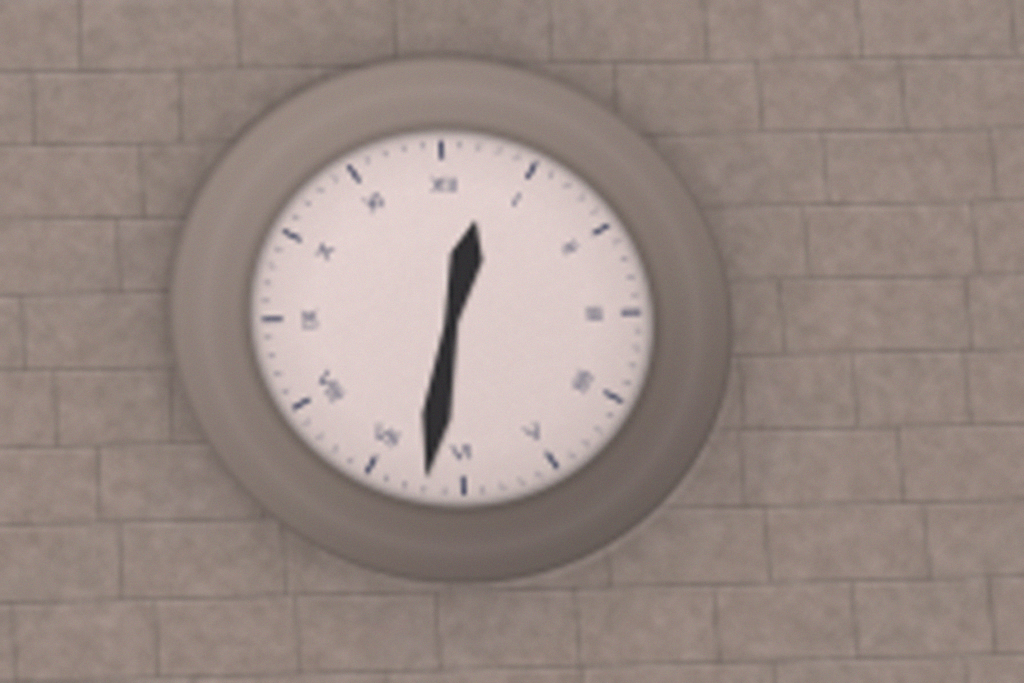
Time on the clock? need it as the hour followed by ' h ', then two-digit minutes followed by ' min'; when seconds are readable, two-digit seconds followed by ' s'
12 h 32 min
